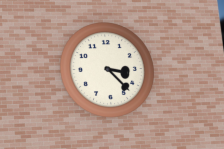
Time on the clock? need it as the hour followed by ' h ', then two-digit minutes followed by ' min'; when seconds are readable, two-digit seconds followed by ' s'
3 h 23 min
